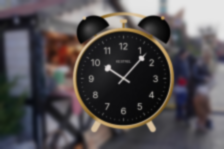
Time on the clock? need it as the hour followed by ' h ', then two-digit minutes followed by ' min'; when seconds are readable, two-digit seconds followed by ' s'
10 h 07 min
